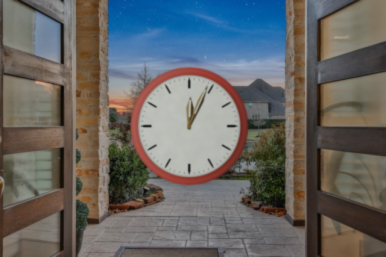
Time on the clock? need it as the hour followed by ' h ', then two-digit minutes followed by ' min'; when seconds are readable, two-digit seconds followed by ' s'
12 h 04 min
